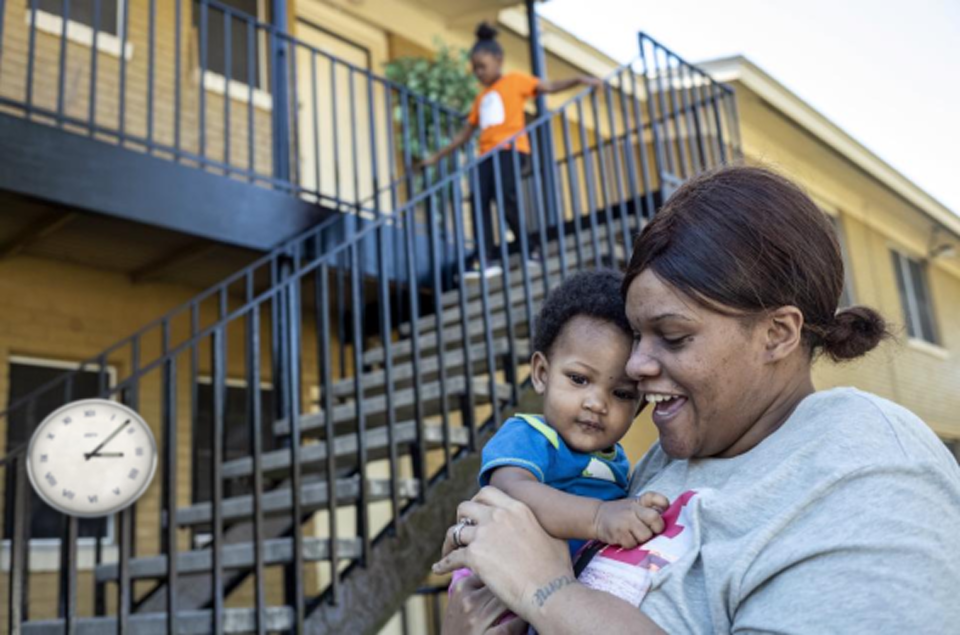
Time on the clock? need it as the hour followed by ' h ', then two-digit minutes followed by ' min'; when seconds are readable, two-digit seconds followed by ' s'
3 h 08 min
